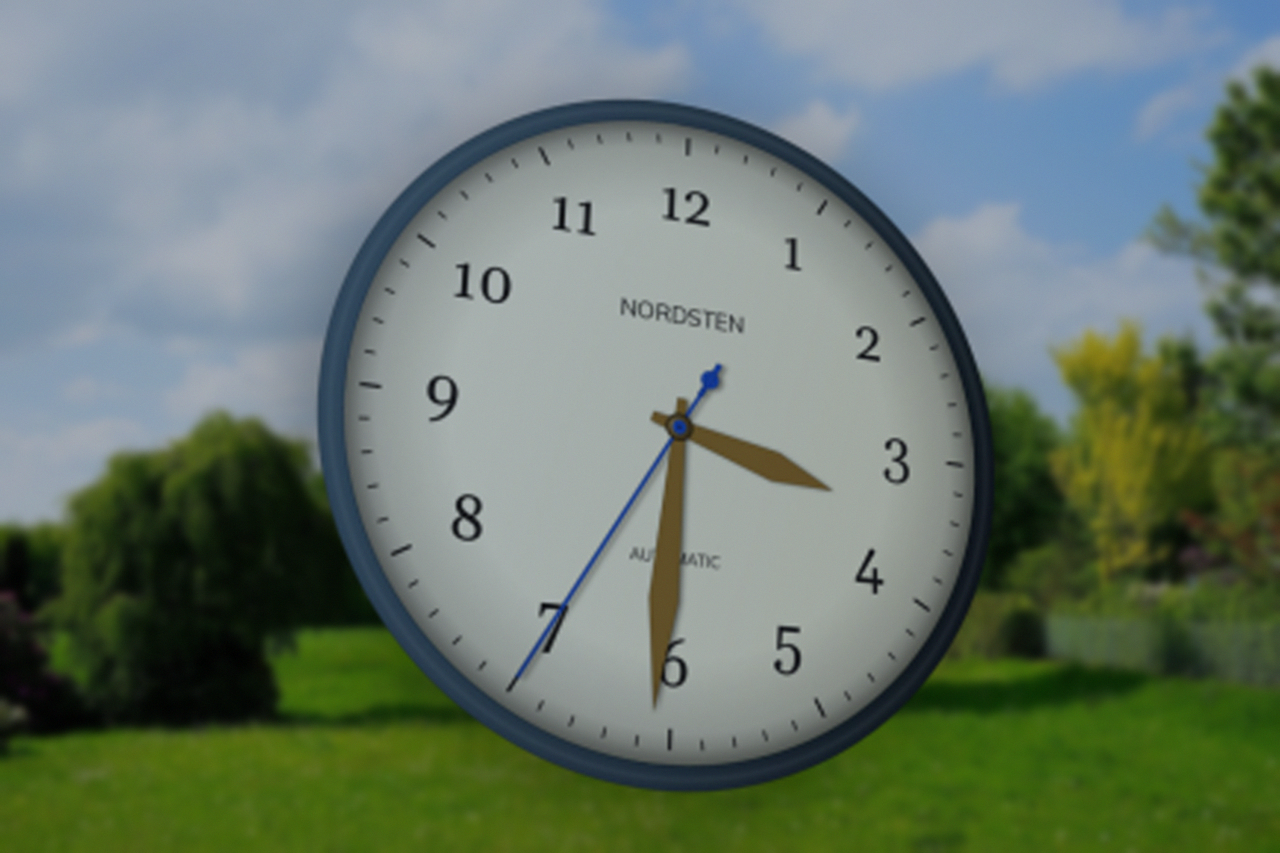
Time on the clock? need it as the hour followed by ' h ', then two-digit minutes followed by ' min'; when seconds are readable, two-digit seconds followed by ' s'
3 h 30 min 35 s
